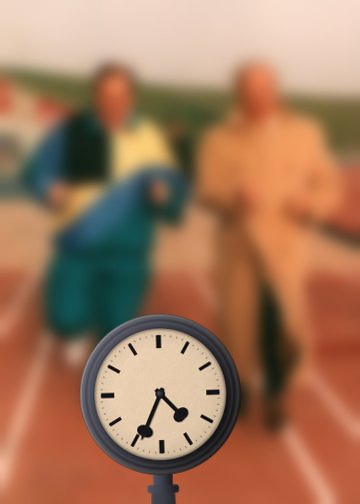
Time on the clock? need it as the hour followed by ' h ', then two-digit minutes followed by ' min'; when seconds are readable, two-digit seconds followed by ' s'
4 h 34 min
